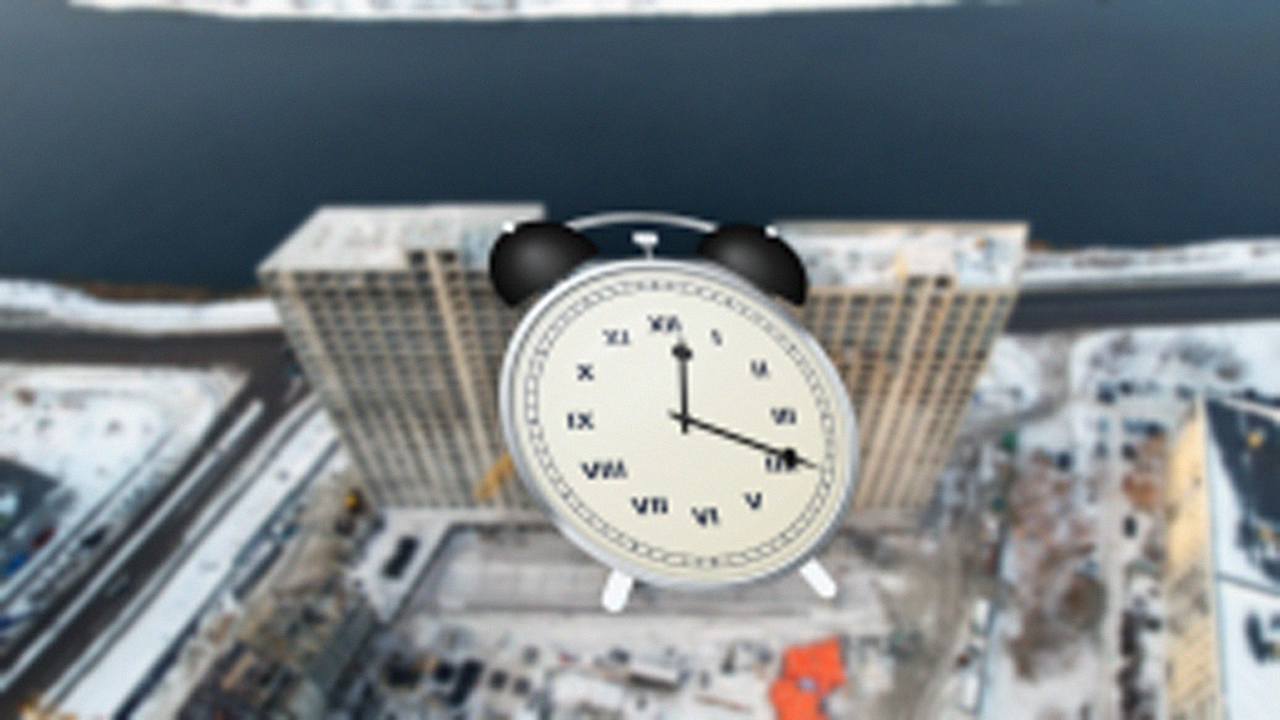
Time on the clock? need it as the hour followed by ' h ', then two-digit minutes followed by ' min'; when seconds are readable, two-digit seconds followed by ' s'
12 h 19 min
